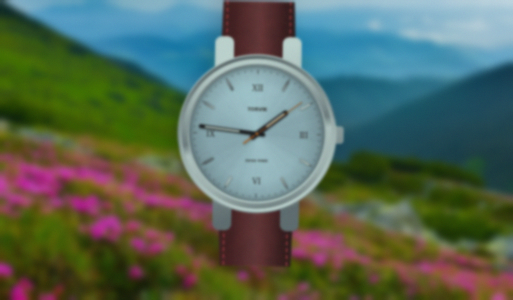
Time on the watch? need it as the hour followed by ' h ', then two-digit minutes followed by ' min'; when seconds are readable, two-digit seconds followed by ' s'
1 h 46 min 09 s
